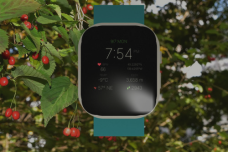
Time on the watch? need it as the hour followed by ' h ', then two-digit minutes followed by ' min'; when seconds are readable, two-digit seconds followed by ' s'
7 h 54 min
